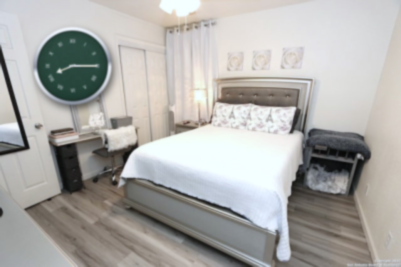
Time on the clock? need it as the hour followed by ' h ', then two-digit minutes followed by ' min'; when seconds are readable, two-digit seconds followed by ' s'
8 h 15 min
